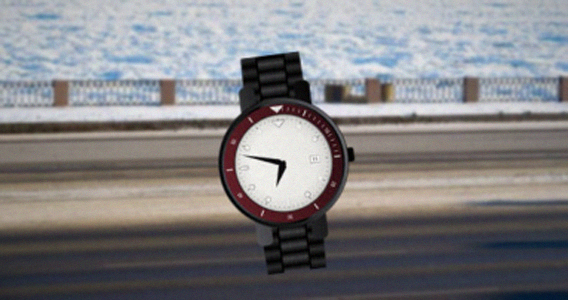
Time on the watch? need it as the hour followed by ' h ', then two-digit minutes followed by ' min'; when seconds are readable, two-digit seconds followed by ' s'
6 h 48 min
